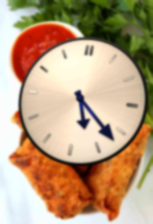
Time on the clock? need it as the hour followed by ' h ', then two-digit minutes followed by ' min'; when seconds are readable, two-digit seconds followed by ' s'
5 h 22 min
